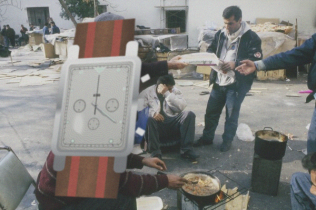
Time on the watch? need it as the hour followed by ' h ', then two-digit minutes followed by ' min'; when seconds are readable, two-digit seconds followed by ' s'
4 h 21 min
